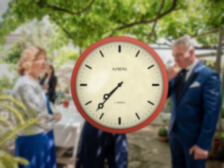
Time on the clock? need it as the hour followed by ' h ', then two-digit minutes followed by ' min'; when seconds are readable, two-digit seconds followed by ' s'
7 h 37 min
